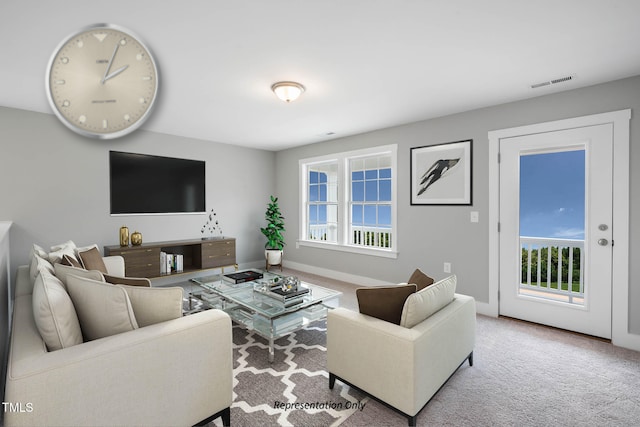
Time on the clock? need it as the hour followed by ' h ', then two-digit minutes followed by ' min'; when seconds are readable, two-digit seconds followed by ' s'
2 h 04 min
